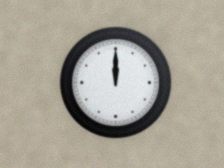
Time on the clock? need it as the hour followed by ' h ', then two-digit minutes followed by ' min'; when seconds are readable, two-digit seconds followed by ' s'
12 h 00 min
